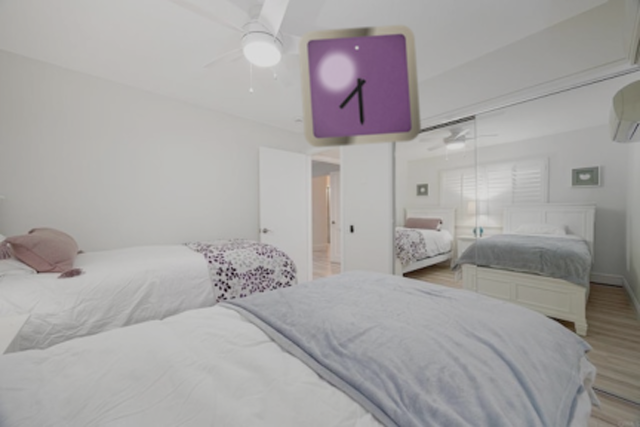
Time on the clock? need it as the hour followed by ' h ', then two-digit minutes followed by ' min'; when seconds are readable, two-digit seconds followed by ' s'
7 h 30 min
